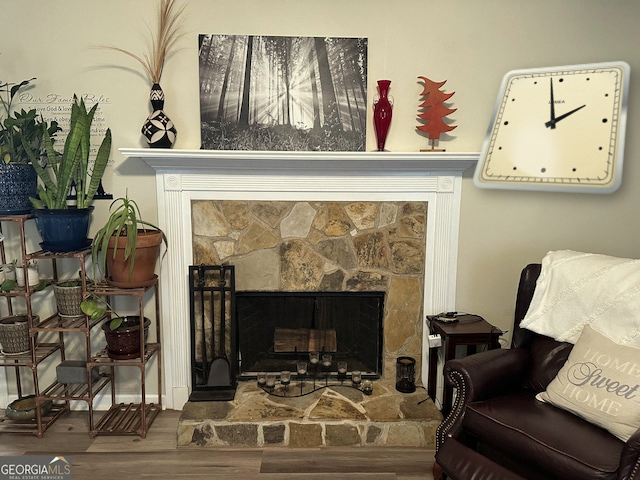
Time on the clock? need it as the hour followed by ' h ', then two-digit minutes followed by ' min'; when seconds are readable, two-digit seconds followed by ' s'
1 h 58 min
